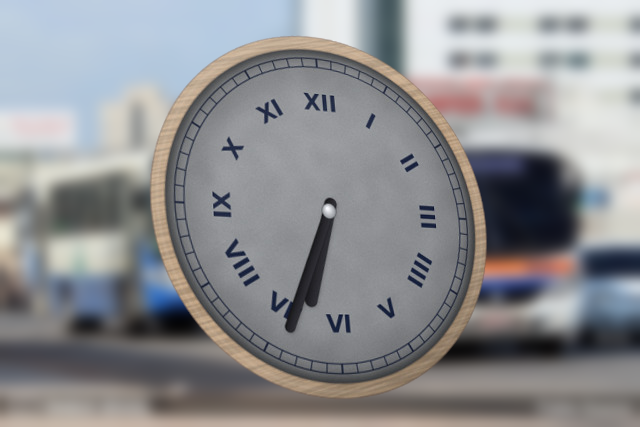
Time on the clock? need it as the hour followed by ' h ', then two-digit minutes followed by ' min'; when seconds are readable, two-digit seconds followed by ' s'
6 h 34 min
